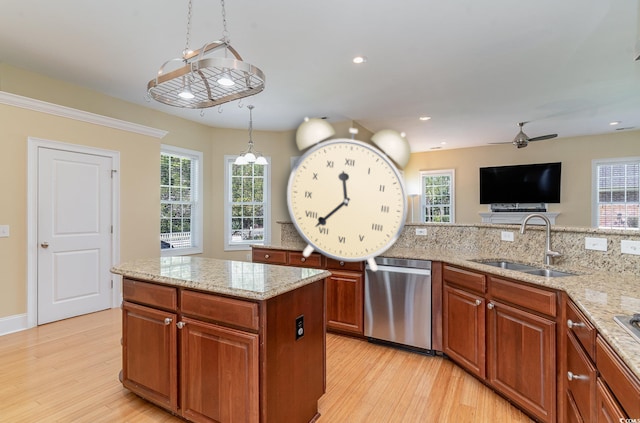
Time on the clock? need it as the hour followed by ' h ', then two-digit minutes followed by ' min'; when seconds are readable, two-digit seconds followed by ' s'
11 h 37 min
